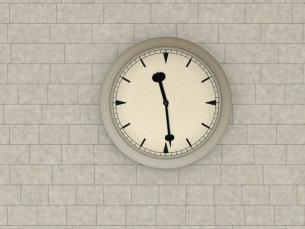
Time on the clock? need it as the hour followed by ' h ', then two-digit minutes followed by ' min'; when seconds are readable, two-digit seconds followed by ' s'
11 h 29 min
